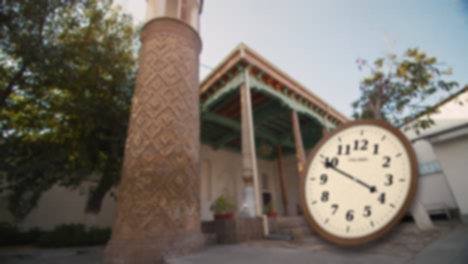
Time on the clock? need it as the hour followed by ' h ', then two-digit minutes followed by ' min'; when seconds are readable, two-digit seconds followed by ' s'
3 h 49 min
